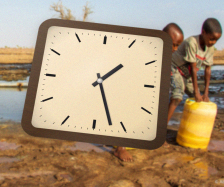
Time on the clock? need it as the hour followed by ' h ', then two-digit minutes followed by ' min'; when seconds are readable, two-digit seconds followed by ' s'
1 h 27 min
